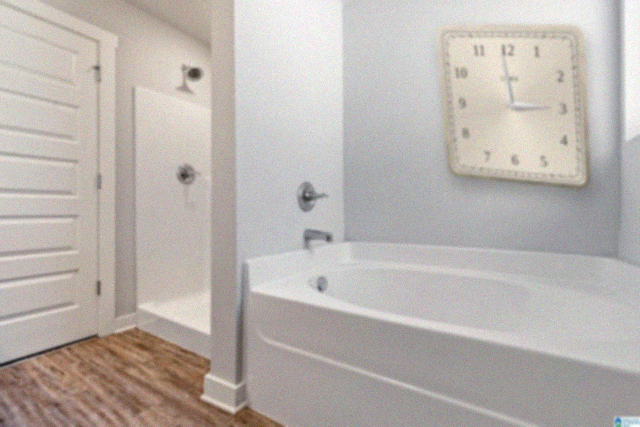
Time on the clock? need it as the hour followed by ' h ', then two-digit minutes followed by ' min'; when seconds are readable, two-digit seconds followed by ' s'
2 h 59 min
